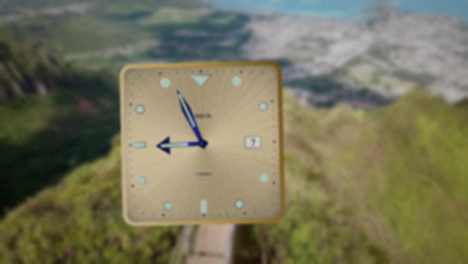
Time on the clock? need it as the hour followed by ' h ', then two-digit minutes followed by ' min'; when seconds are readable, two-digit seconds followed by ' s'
8 h 56 min
